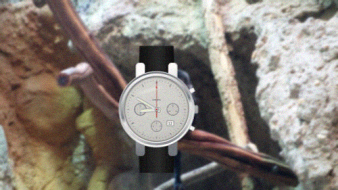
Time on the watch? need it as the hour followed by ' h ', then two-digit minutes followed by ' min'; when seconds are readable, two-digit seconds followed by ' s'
8 h 50 min
